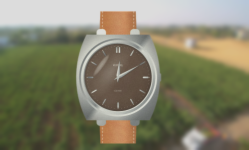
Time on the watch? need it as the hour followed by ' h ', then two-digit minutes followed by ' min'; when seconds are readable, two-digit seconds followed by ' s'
12 h 10 min
